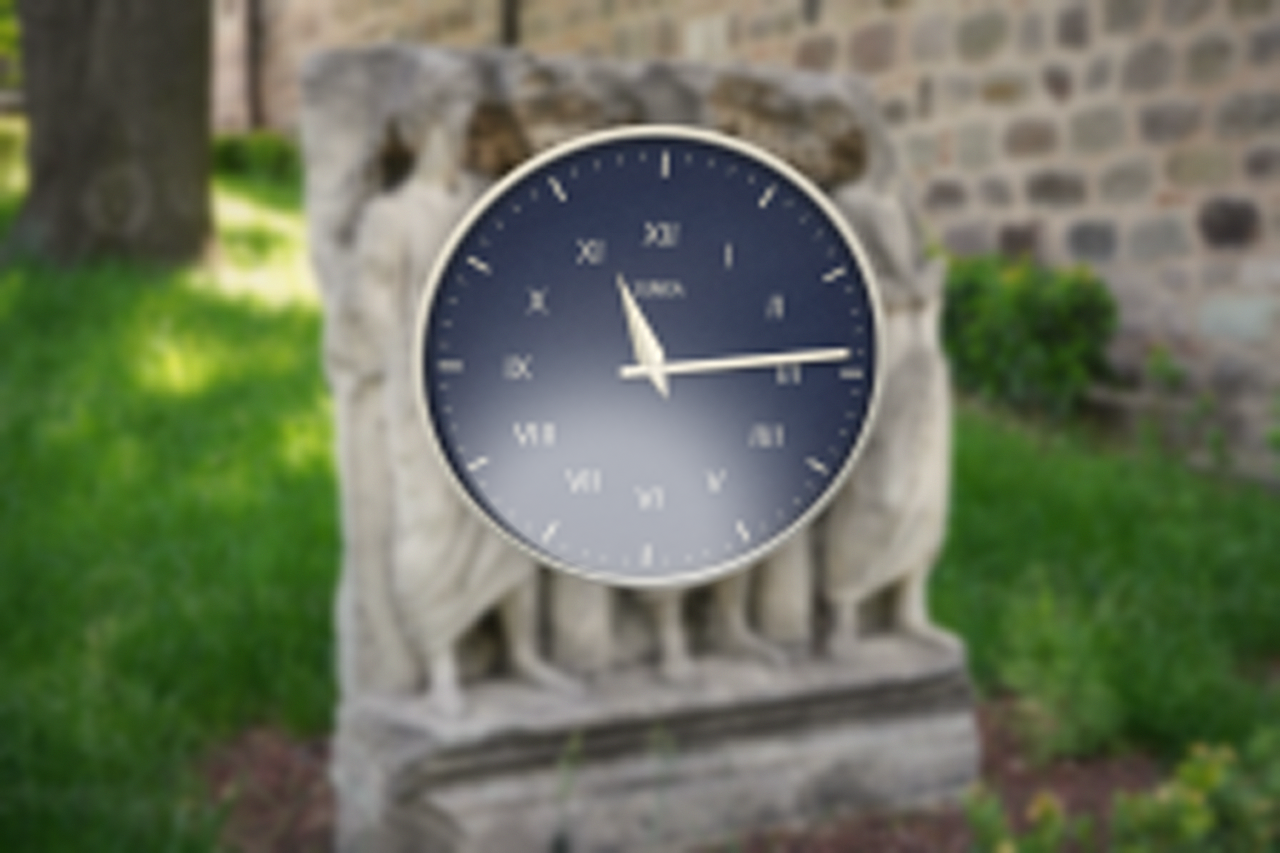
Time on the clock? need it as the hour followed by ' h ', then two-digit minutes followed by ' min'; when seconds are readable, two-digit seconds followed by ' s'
11 h 14 min
